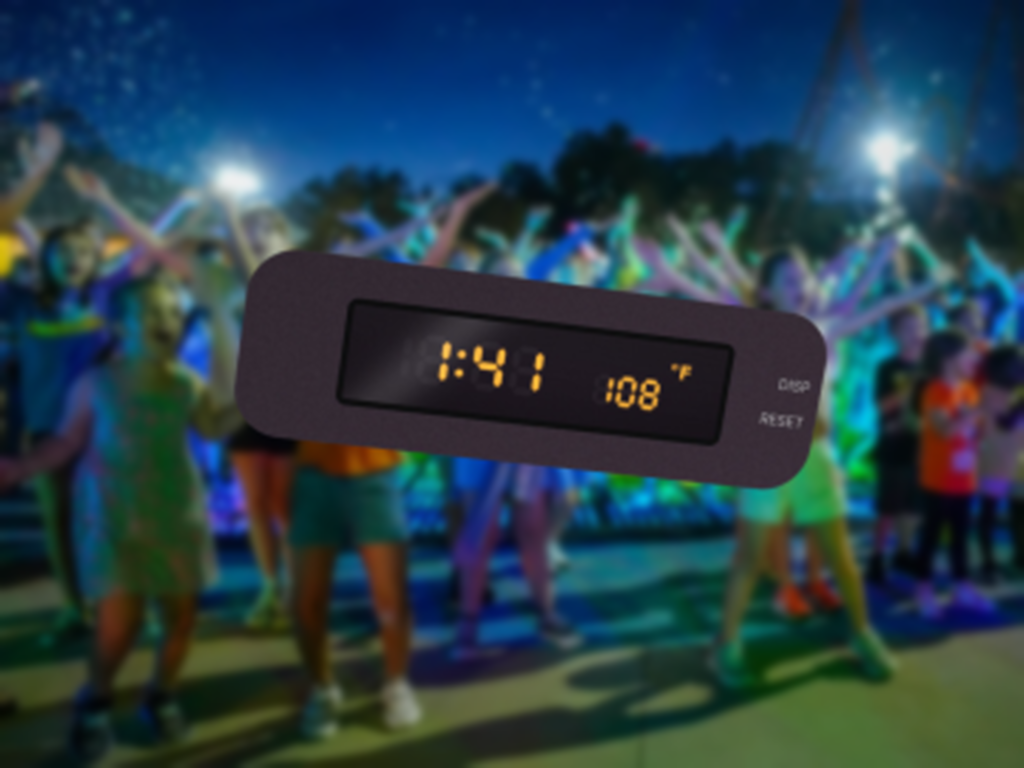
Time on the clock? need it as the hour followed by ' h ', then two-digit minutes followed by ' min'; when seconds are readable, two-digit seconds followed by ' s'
1 h 41 min
